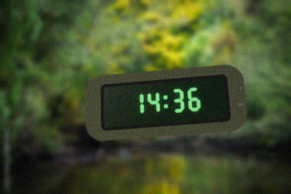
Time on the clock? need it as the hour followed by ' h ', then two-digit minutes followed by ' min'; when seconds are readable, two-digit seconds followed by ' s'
14 h 36 min
